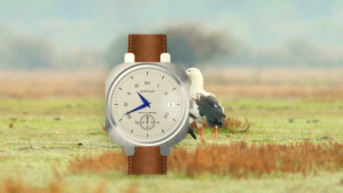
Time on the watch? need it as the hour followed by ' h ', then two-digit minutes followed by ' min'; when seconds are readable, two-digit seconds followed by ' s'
10 h 41 min
